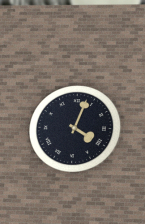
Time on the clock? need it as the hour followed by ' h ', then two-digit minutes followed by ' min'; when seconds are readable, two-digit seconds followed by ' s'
4 h 03 min
